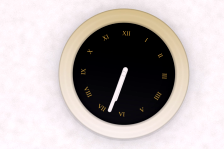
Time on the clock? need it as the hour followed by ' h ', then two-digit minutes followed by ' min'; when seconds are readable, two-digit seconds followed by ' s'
6 h 33 min
